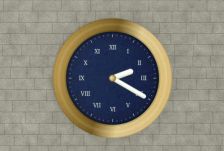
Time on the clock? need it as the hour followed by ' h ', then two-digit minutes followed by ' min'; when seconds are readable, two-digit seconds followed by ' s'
2 h 20 min
